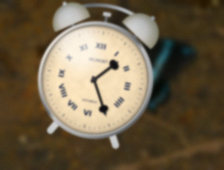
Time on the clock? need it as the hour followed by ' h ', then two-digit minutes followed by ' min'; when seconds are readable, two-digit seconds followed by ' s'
1 h 25 min
